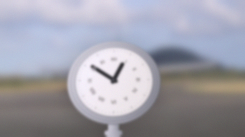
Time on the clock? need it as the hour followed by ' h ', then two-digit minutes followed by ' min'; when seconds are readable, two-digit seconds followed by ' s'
12 h 51 min
